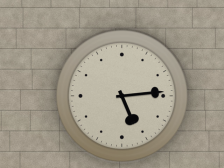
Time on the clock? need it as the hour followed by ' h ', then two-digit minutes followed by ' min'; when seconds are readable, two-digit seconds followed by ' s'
5 h 14 min
